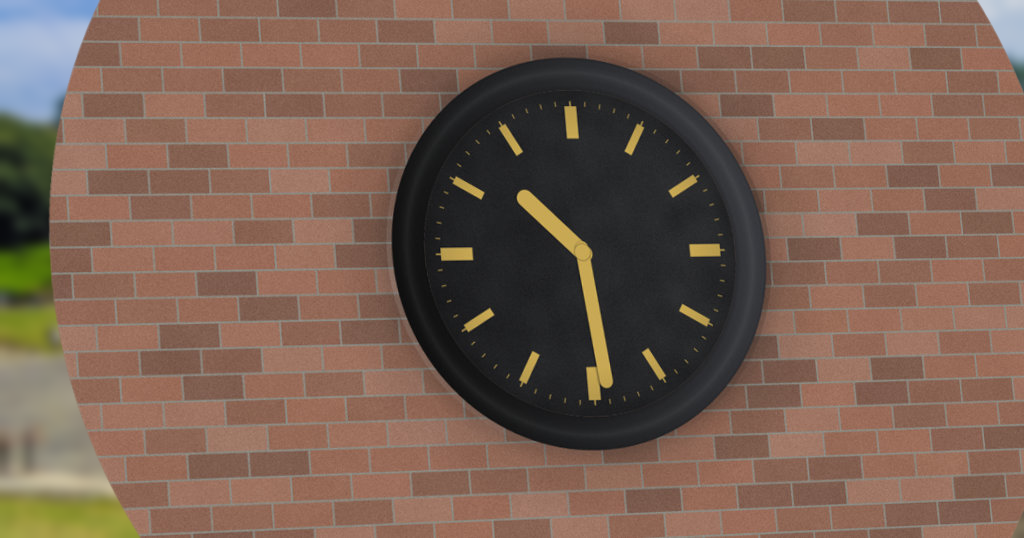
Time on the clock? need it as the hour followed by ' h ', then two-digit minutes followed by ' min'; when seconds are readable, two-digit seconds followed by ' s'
10 h 29 min
